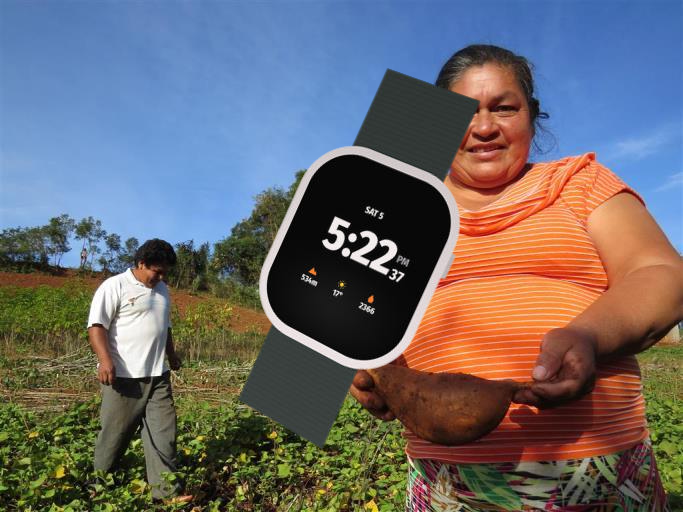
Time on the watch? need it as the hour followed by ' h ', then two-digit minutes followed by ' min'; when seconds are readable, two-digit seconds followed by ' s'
5 h 22 min 37 s
